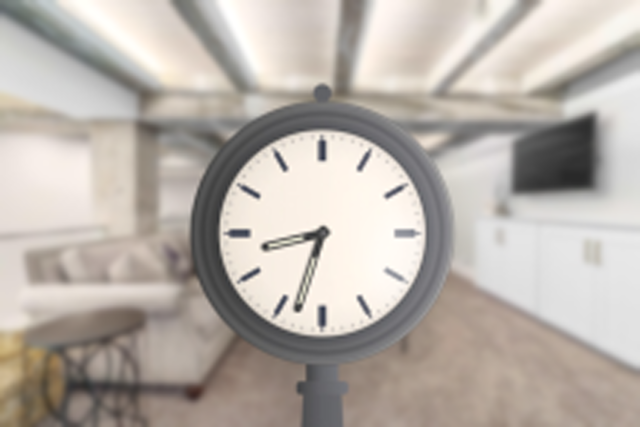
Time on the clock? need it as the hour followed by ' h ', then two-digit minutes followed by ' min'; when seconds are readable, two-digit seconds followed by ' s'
8 h 33 min
